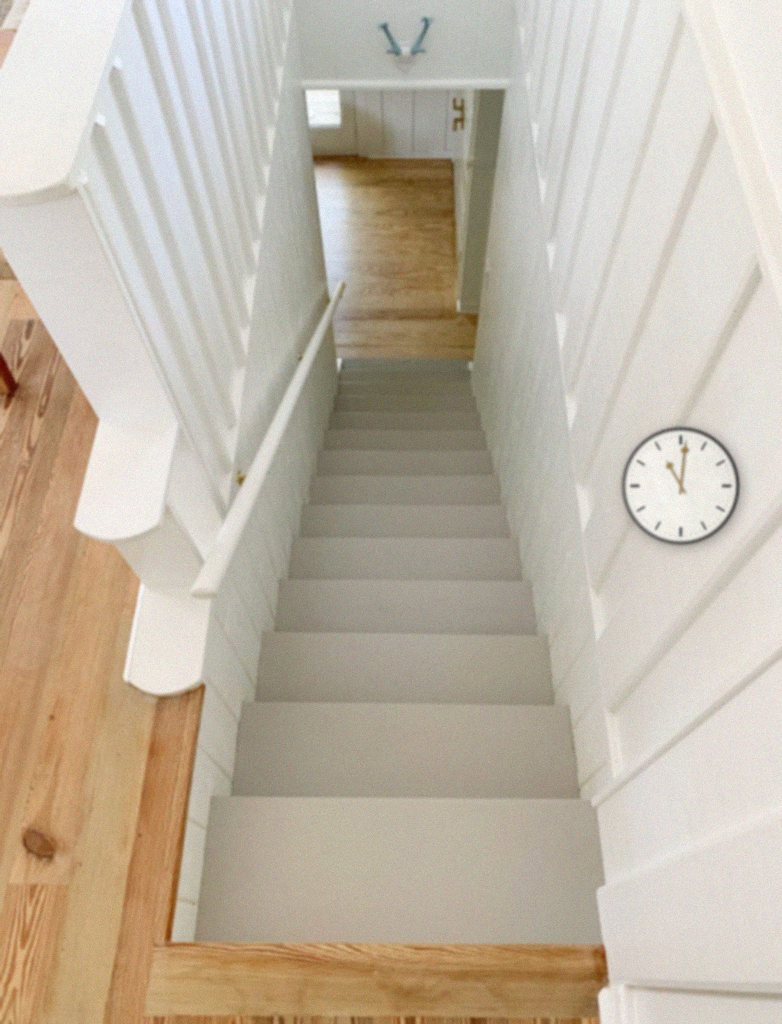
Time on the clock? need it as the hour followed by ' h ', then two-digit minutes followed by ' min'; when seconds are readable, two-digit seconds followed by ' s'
11 h 01 min
